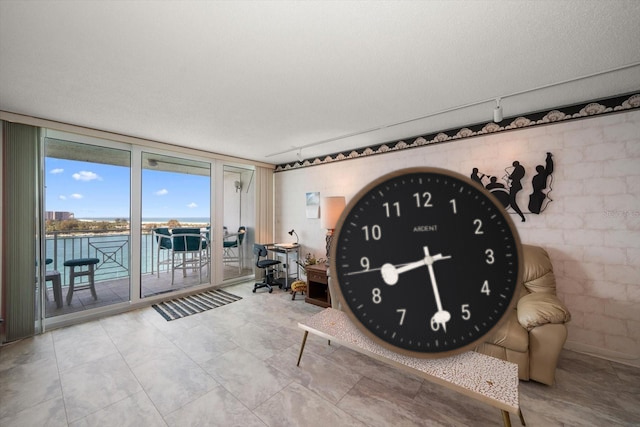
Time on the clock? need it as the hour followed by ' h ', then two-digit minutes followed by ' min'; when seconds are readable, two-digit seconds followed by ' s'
8 h 28 min 44 s
